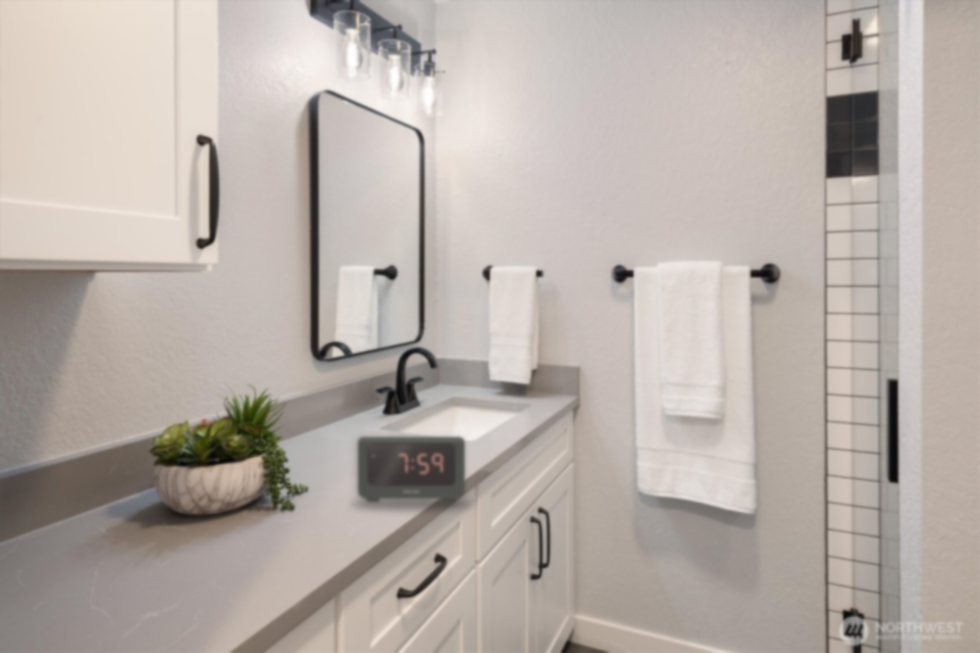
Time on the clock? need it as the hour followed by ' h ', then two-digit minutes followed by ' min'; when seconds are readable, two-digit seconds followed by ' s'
7 h 59 min
